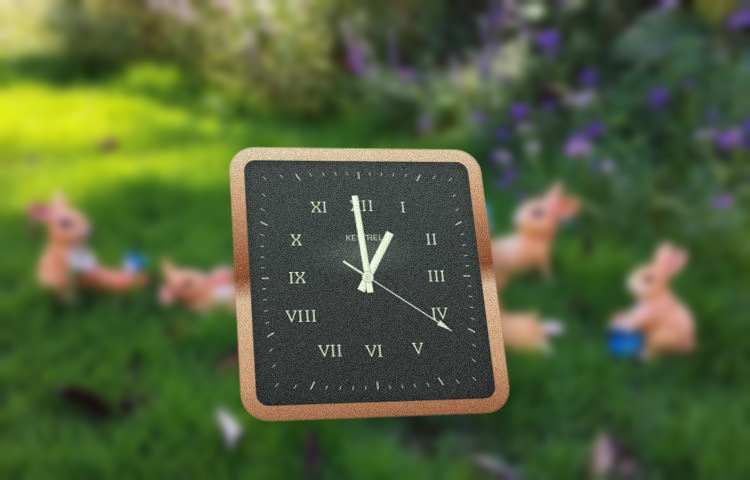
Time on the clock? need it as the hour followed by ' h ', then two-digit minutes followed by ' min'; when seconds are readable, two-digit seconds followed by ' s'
12 h 59 min 21 s
